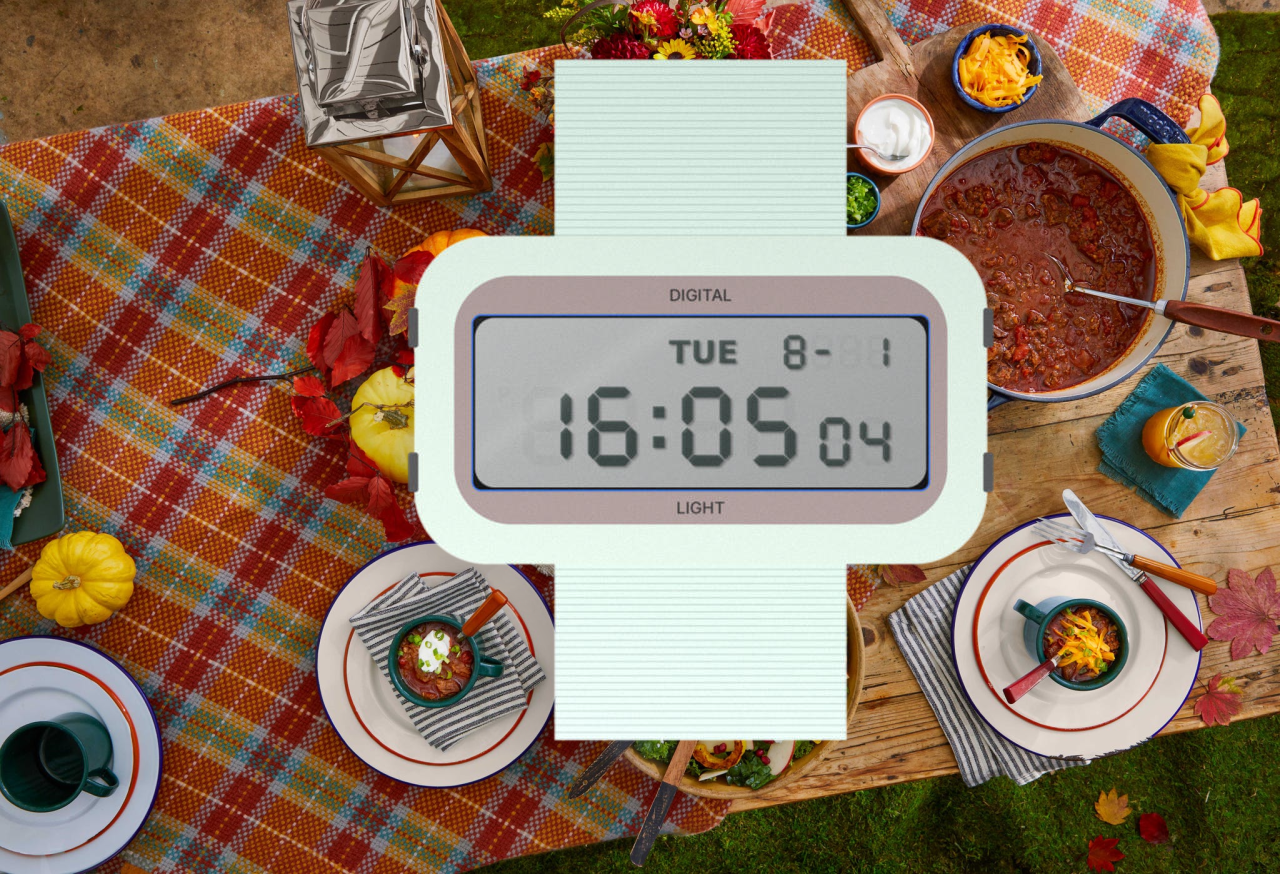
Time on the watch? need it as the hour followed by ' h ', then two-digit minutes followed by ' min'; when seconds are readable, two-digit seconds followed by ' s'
16 h 05 min 04 s
